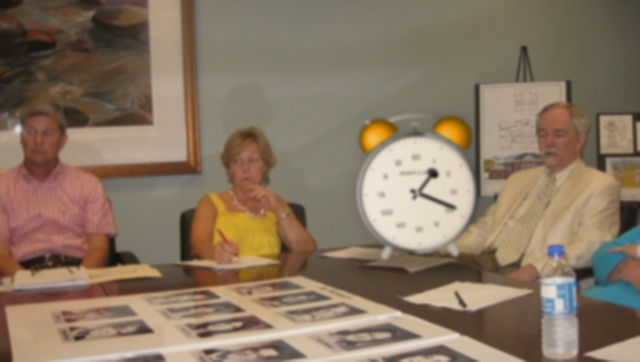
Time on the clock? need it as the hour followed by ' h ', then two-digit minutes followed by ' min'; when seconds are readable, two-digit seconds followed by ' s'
1 h 19 min
